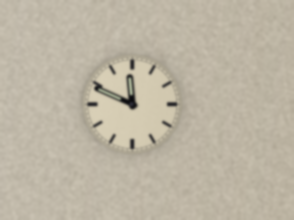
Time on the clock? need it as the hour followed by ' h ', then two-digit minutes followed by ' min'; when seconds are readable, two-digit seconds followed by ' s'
11 h 49 min
